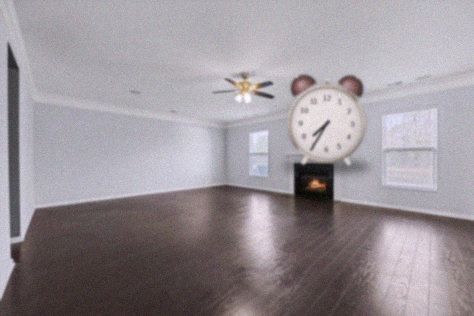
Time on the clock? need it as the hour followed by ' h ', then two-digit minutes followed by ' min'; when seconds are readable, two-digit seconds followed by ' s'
7 h 35 min
